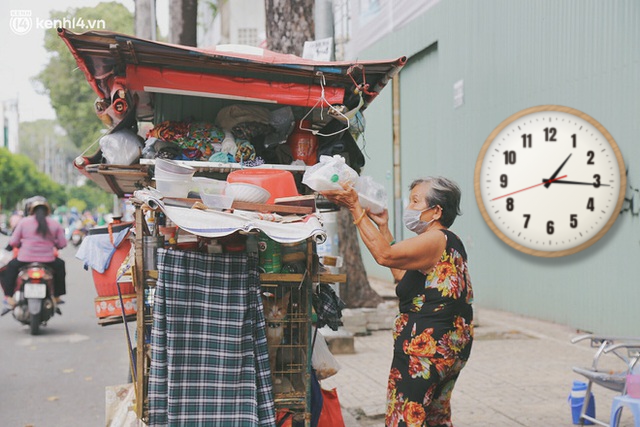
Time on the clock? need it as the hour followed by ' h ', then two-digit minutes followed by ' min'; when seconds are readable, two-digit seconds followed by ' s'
1 h 15 min 42 s
